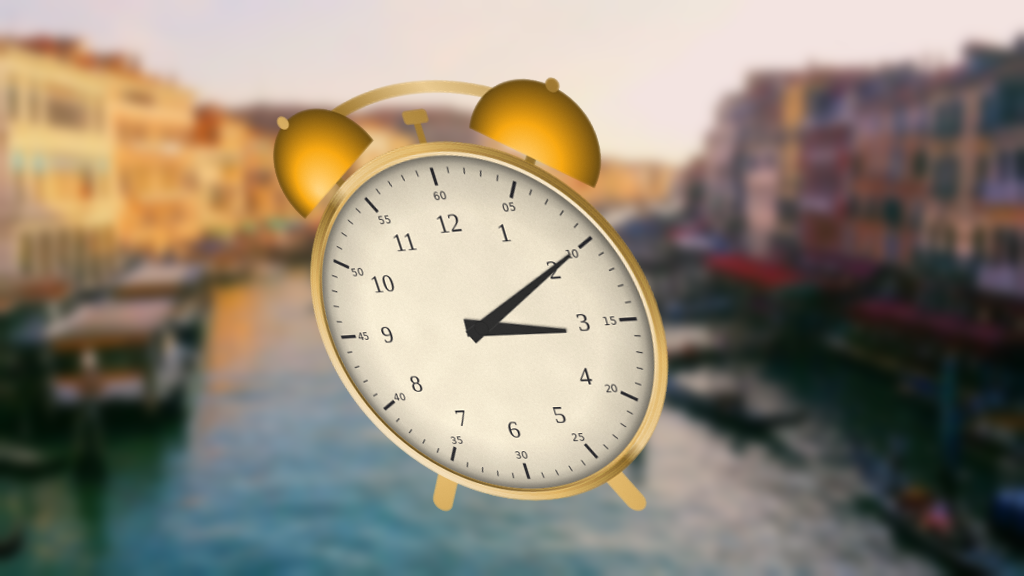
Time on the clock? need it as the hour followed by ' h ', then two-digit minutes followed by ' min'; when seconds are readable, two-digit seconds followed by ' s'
3 h 10 min
